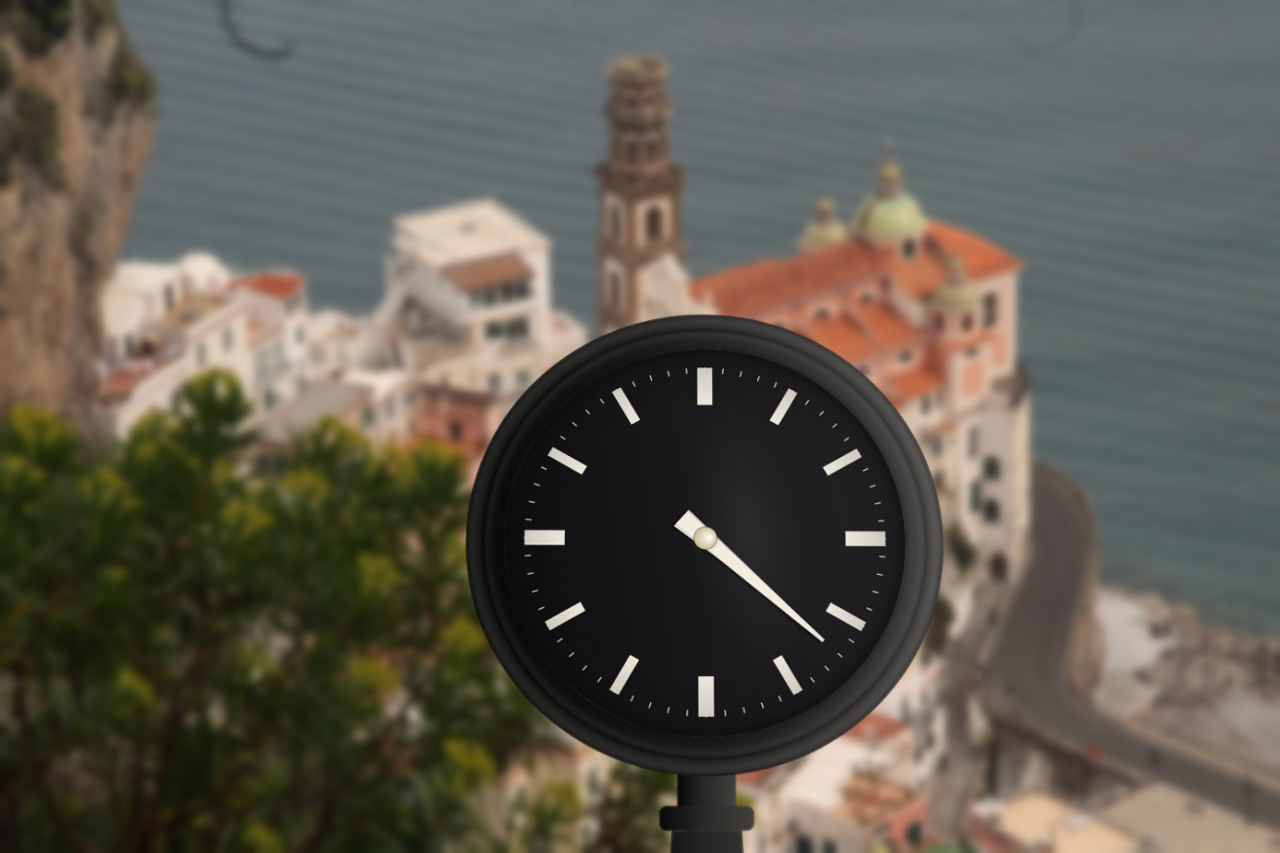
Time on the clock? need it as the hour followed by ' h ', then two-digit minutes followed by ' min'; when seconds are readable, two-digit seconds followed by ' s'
4 h 22 min
